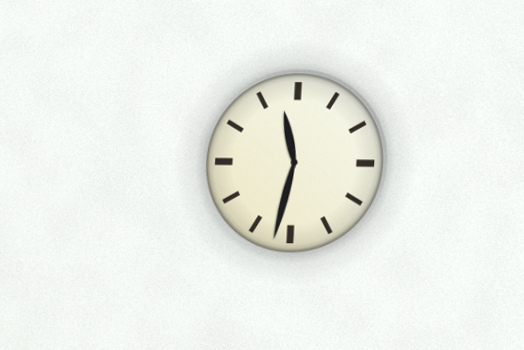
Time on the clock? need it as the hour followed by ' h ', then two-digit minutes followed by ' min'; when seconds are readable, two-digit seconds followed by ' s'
11 h 32 min
